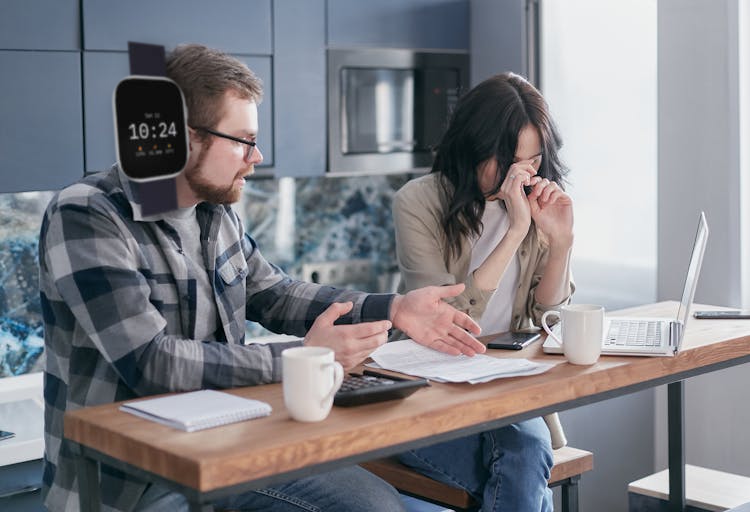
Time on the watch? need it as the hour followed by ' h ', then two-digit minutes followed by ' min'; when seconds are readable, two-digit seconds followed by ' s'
10 h 24 min
